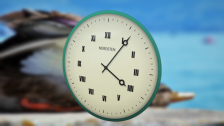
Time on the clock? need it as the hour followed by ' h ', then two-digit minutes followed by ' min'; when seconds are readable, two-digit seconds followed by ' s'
4 h 06 min
